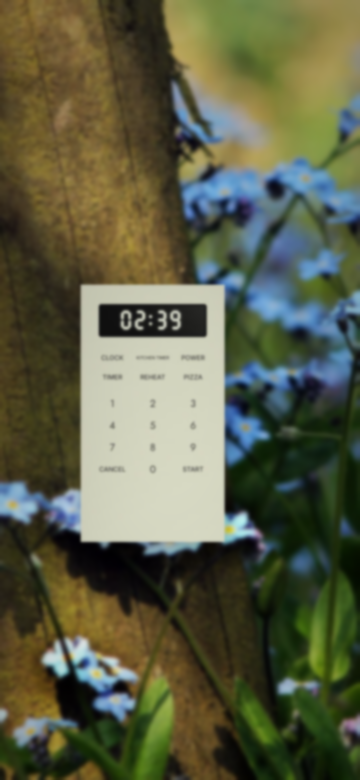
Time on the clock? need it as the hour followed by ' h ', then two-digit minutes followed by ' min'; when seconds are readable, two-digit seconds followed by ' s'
2 h 39 min
